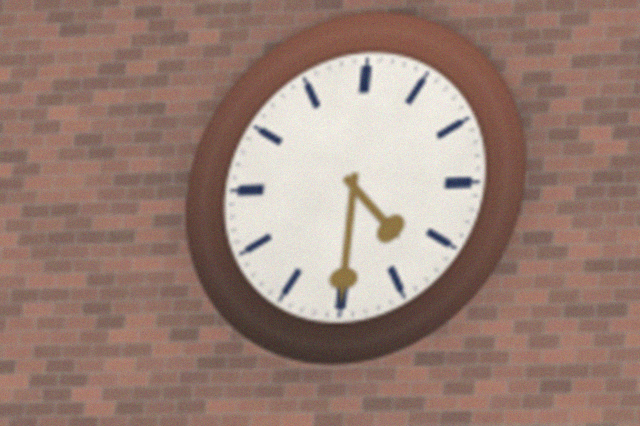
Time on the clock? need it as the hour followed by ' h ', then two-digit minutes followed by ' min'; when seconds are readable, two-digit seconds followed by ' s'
4 h 30 min
